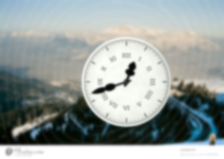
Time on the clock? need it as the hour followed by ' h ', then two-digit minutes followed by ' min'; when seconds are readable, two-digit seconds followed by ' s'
12 h 42 min
